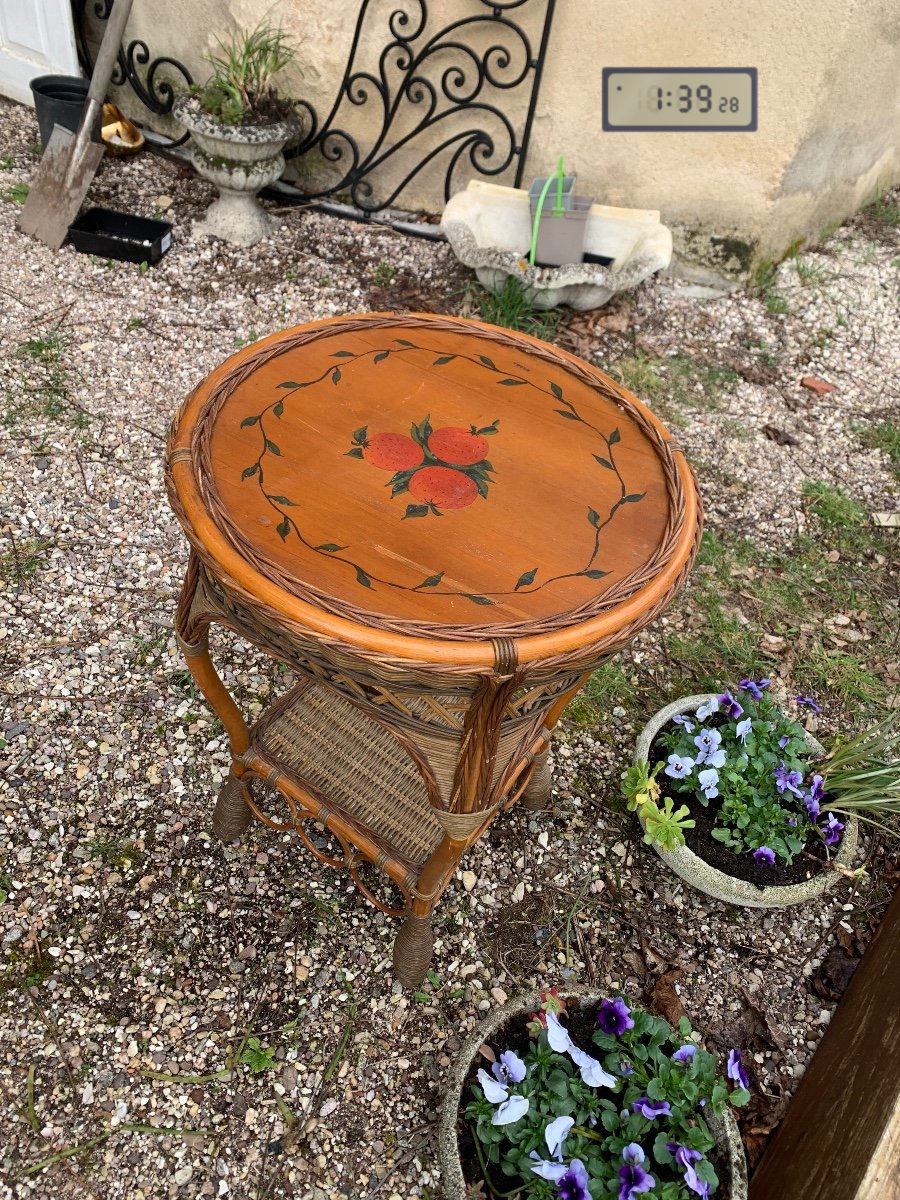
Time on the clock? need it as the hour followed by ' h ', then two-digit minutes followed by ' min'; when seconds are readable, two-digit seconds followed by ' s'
1 h 39 min 28 s
